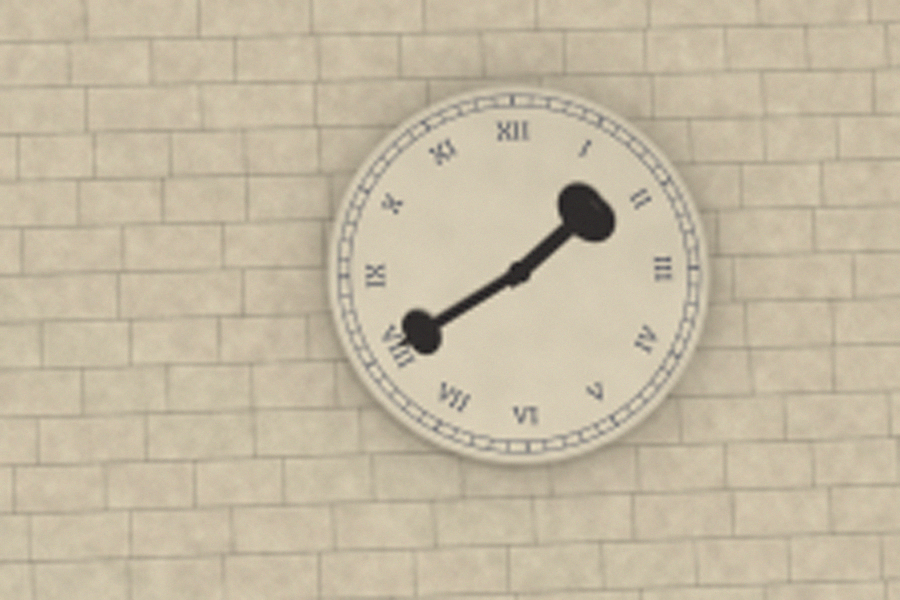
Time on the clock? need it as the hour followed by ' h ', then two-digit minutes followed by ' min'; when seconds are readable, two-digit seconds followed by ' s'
1 h 40 min
